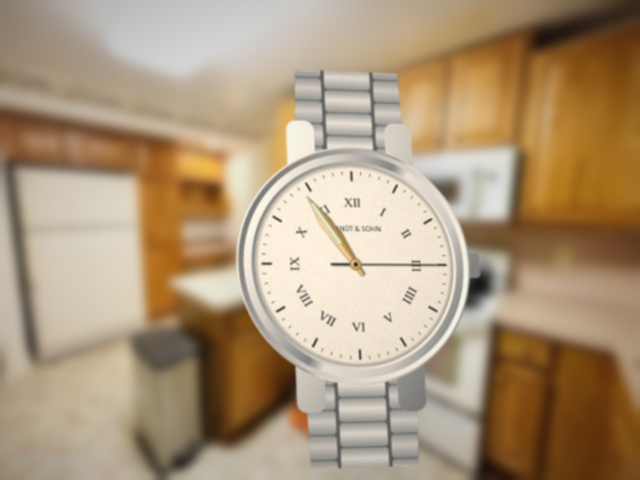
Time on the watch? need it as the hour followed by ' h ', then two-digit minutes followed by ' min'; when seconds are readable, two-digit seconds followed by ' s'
10 h 54 min 15 s
